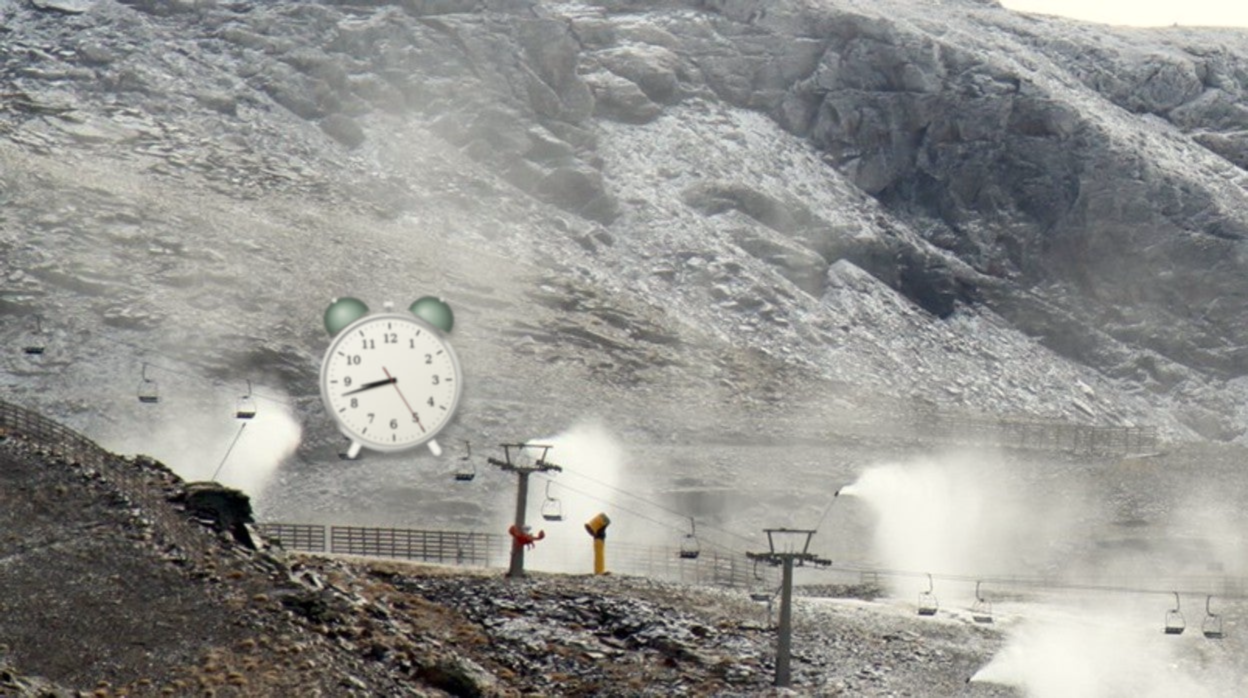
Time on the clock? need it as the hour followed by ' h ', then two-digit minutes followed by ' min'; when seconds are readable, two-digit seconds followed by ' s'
8 h 42 min 25 s
